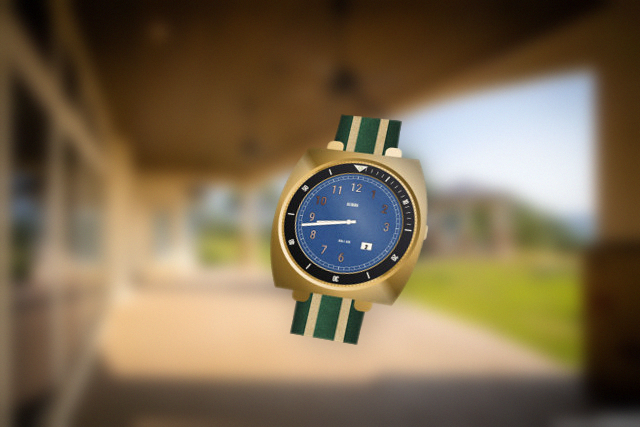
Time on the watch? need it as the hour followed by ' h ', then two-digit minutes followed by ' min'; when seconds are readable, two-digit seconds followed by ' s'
8 h 43 min
